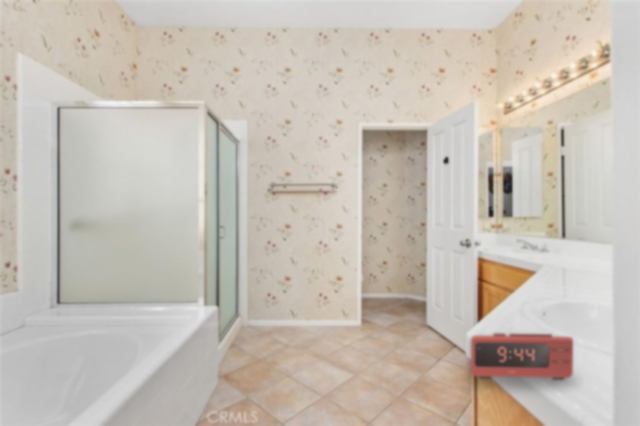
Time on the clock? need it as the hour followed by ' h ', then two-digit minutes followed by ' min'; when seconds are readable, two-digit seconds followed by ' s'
9 h 44 min
